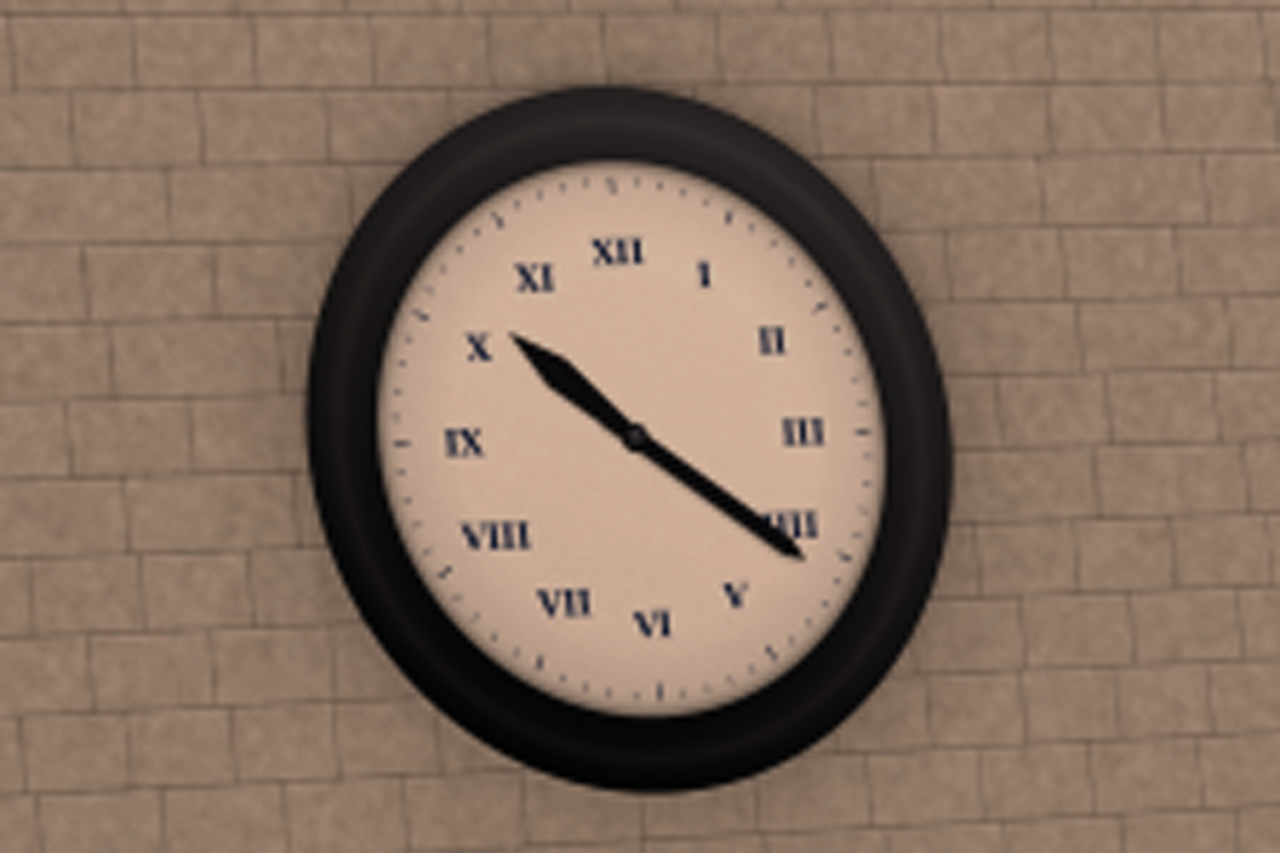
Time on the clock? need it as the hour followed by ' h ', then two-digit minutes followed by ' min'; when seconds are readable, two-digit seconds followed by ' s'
10 h 21 min
